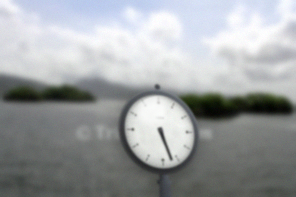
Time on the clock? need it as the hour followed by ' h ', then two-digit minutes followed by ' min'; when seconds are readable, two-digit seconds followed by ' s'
5 h 27 min
